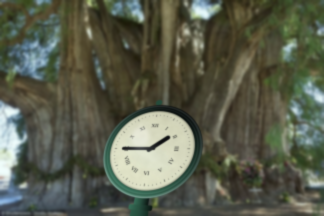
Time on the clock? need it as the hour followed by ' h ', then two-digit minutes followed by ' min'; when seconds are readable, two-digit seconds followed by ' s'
1 h 45 min
